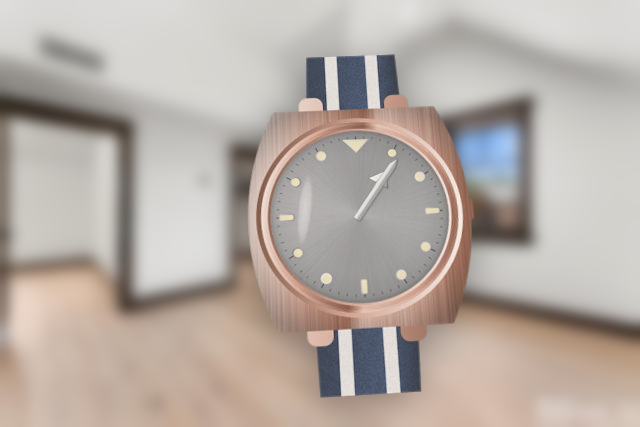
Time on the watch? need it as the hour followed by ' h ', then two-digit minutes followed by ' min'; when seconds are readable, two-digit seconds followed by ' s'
1 h 06 min
